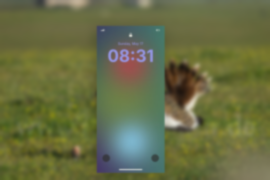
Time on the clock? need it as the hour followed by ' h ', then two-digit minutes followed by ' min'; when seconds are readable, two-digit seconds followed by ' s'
8 h 31 min
